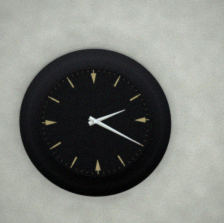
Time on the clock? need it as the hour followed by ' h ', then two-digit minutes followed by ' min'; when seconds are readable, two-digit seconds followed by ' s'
2 h 20 min
